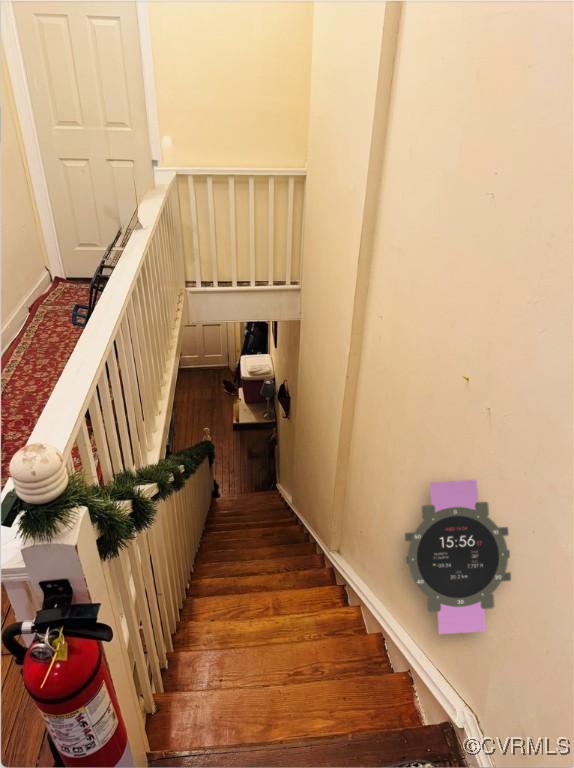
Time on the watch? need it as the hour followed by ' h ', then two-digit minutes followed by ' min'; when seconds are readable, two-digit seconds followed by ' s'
15 h 56 min
